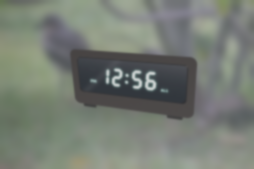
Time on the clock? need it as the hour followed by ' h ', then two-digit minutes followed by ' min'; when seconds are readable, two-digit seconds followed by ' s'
12 h 56 min
